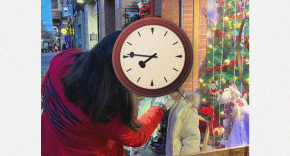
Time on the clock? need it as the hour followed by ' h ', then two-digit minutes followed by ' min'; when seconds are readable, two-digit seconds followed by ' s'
7 h 46 min
